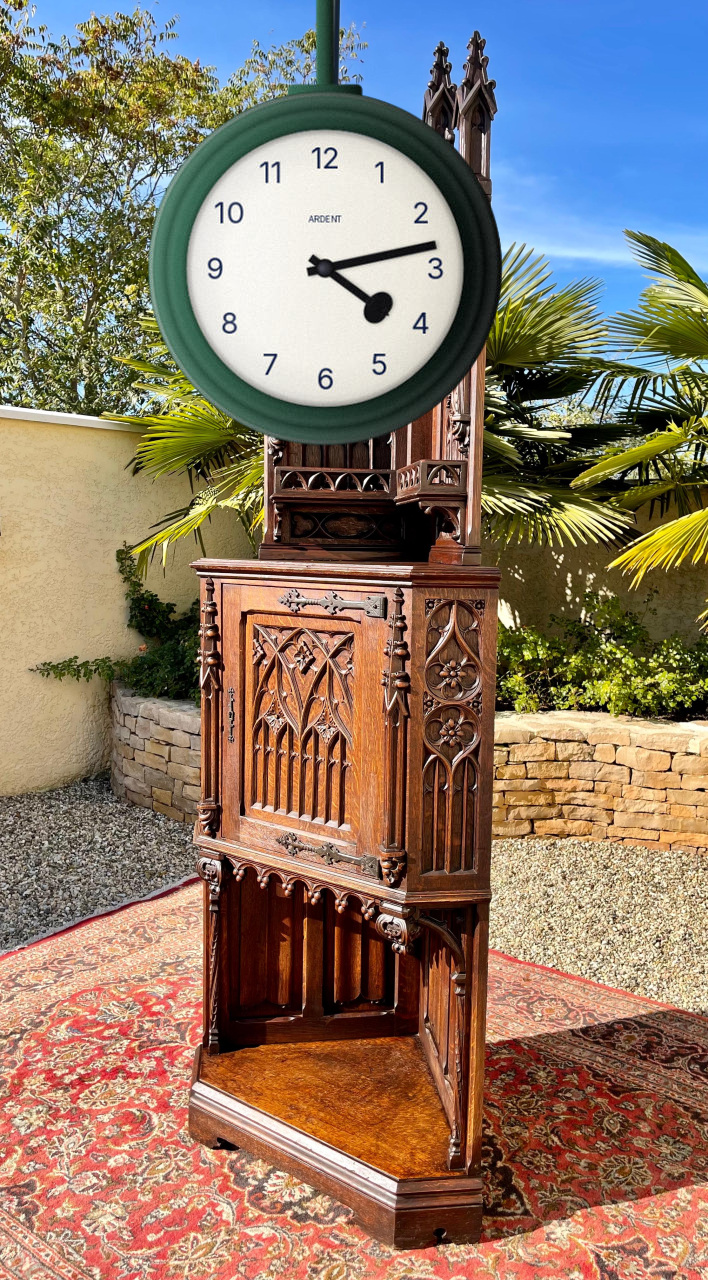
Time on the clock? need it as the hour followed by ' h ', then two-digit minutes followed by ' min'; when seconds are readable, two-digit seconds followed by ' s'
4 h 13 min
